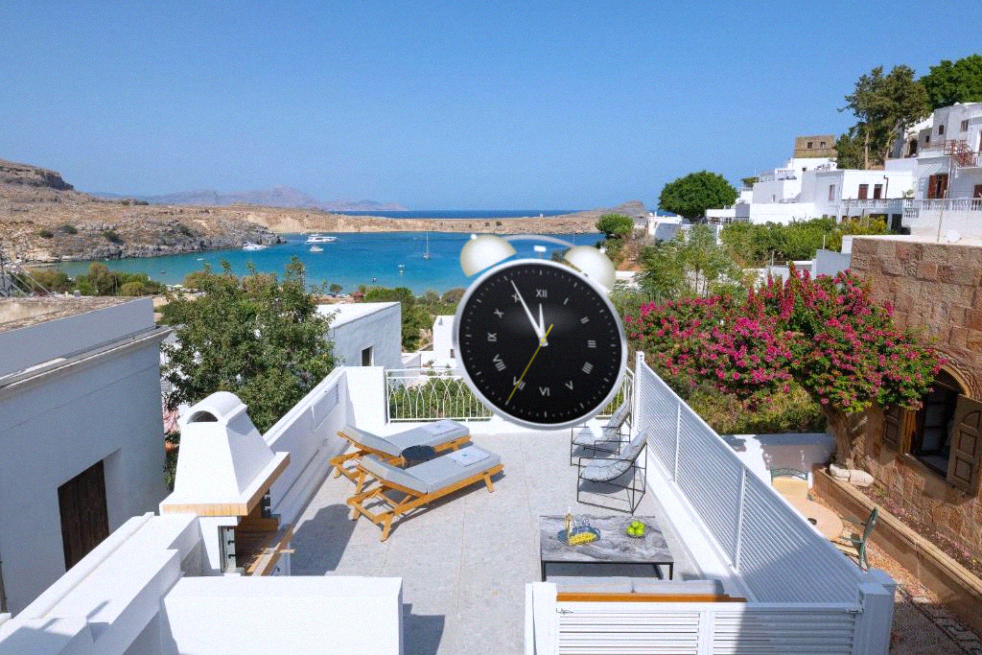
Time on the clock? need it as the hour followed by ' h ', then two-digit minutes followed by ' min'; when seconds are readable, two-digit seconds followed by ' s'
11 h 55 min 35 s
